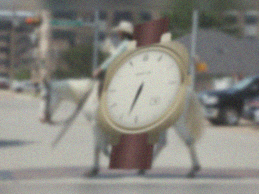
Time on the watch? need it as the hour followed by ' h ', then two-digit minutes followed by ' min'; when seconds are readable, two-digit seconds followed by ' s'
6 h 33 min
